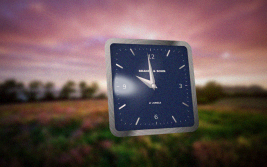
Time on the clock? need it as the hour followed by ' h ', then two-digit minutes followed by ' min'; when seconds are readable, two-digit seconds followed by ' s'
9 h 59 min
